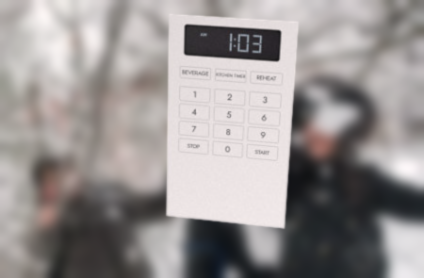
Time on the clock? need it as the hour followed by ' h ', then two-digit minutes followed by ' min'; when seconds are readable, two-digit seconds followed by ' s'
1 h 03 min
